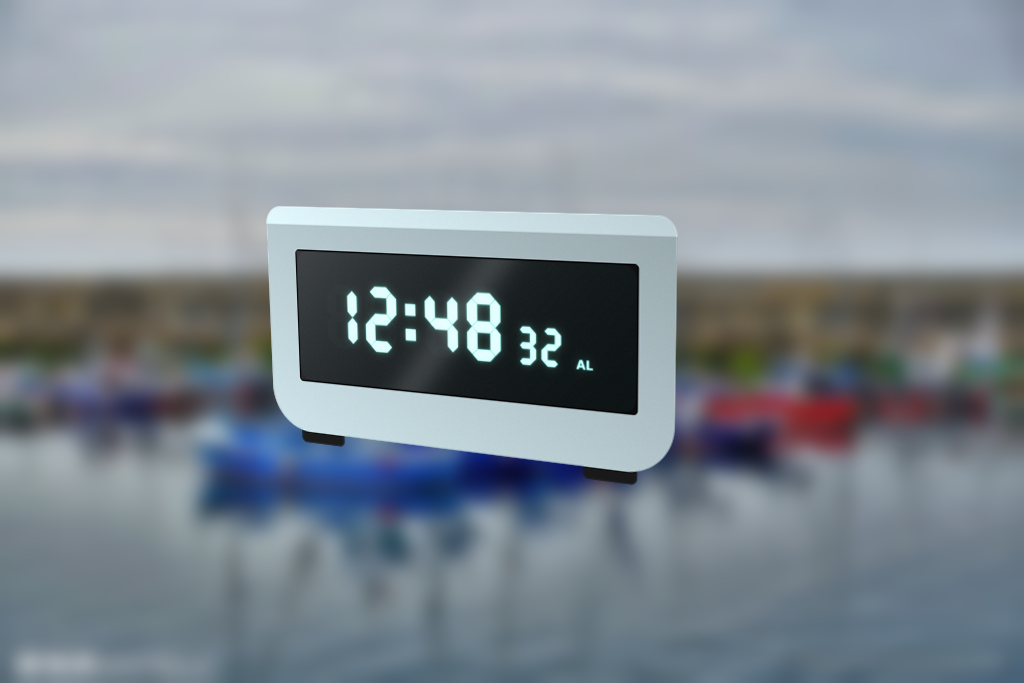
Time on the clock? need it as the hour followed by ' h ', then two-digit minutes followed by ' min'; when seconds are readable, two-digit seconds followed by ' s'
12 h 48 min 32 s
